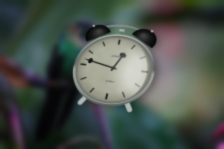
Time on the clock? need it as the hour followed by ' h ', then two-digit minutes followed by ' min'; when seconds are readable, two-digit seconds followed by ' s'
12 h 47 min
